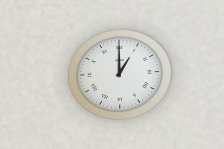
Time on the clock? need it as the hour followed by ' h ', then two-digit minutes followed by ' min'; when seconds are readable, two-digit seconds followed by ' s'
1 h 00 min
